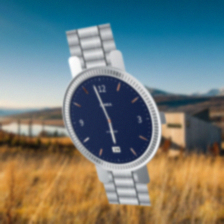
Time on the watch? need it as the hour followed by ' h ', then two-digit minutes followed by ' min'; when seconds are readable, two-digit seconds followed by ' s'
5 h 58 min
